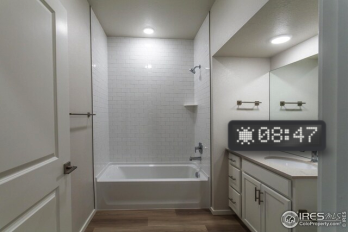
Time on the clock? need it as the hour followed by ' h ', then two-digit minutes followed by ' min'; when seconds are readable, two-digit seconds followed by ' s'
8 h 47 min
